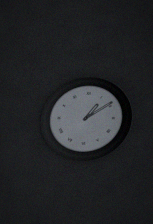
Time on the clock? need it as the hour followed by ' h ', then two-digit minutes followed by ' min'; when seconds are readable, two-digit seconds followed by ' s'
1 h 09 min
